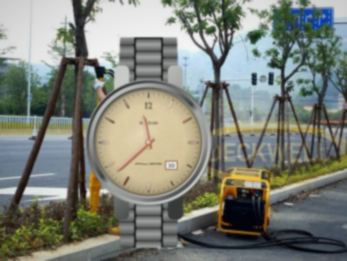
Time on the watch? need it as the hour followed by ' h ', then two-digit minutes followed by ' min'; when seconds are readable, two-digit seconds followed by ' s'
11 h 38 min
